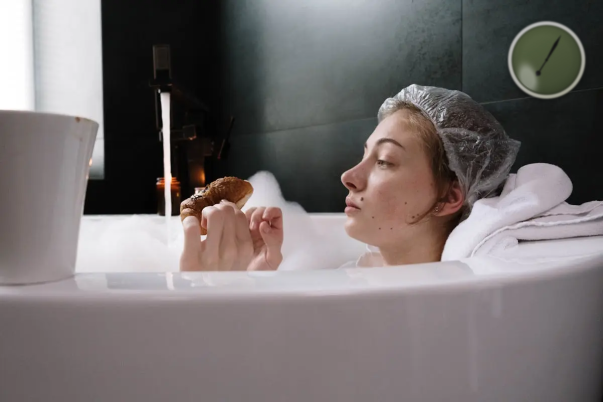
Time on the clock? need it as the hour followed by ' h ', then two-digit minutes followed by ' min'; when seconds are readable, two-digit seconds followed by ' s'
7 h 05 min
